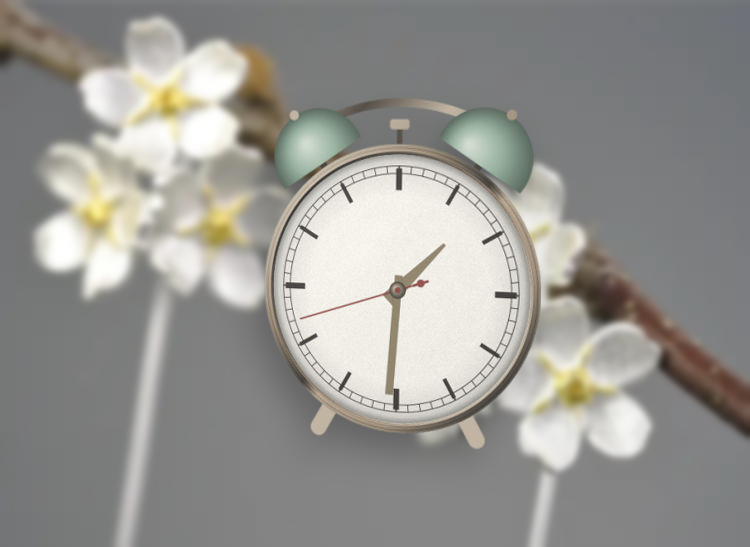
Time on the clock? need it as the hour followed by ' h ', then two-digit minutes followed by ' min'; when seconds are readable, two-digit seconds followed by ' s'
1 h 30 min 42 s
